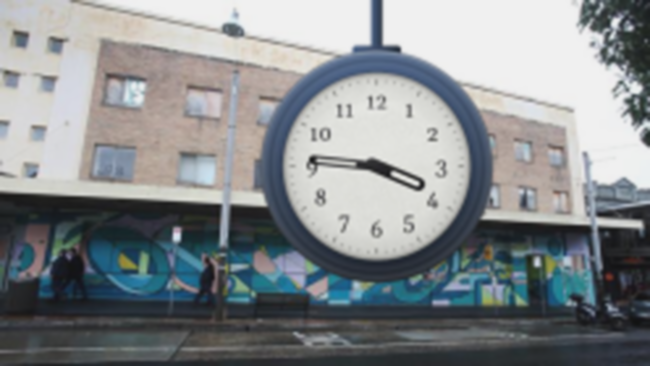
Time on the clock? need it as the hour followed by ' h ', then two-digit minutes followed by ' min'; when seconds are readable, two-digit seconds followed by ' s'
3 h 46 min
